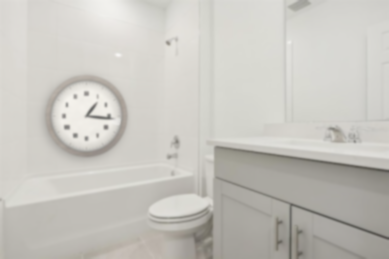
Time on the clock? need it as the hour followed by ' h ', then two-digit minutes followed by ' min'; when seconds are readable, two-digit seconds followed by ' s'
1 h 16 min
